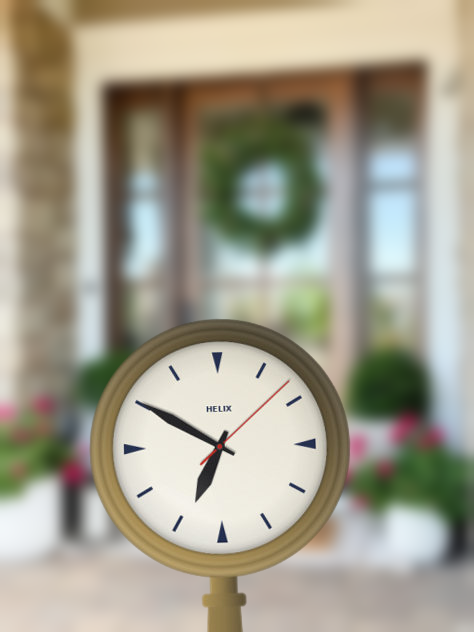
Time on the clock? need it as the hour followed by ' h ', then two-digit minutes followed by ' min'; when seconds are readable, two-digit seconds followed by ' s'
6 h 50 min 08 s
